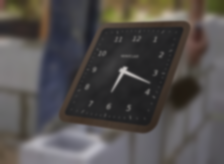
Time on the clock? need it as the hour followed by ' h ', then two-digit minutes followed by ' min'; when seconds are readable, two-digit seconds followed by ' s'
6 h 18 min
